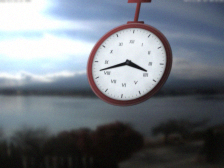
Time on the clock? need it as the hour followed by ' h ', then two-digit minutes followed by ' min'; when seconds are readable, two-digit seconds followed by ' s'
3 h 42 min
